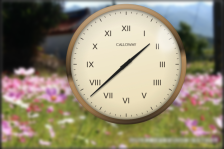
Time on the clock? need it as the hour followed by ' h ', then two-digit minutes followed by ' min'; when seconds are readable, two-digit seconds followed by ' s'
1 h 38 min
